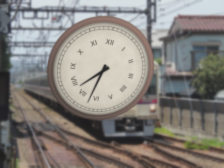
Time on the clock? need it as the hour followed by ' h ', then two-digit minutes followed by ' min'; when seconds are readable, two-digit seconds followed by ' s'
7 h 32 min
